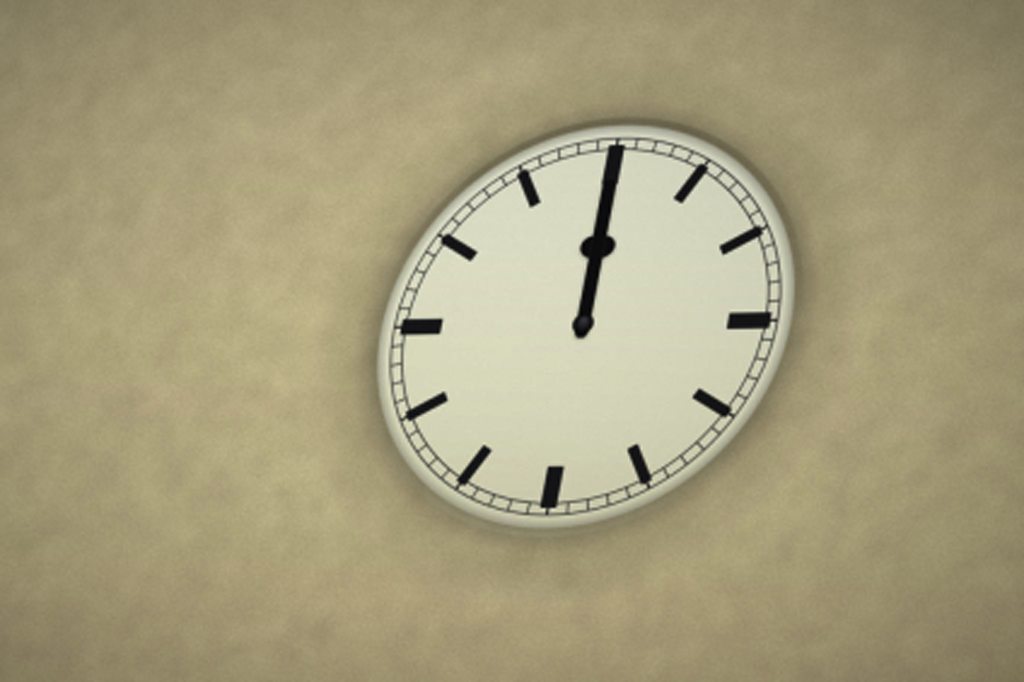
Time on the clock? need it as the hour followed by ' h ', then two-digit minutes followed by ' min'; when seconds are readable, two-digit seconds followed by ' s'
12 h 00 min
